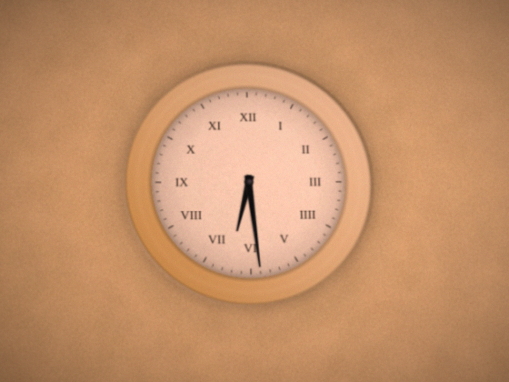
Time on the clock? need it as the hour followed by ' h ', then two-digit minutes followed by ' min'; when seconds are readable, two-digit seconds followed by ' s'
6 h 29 min
